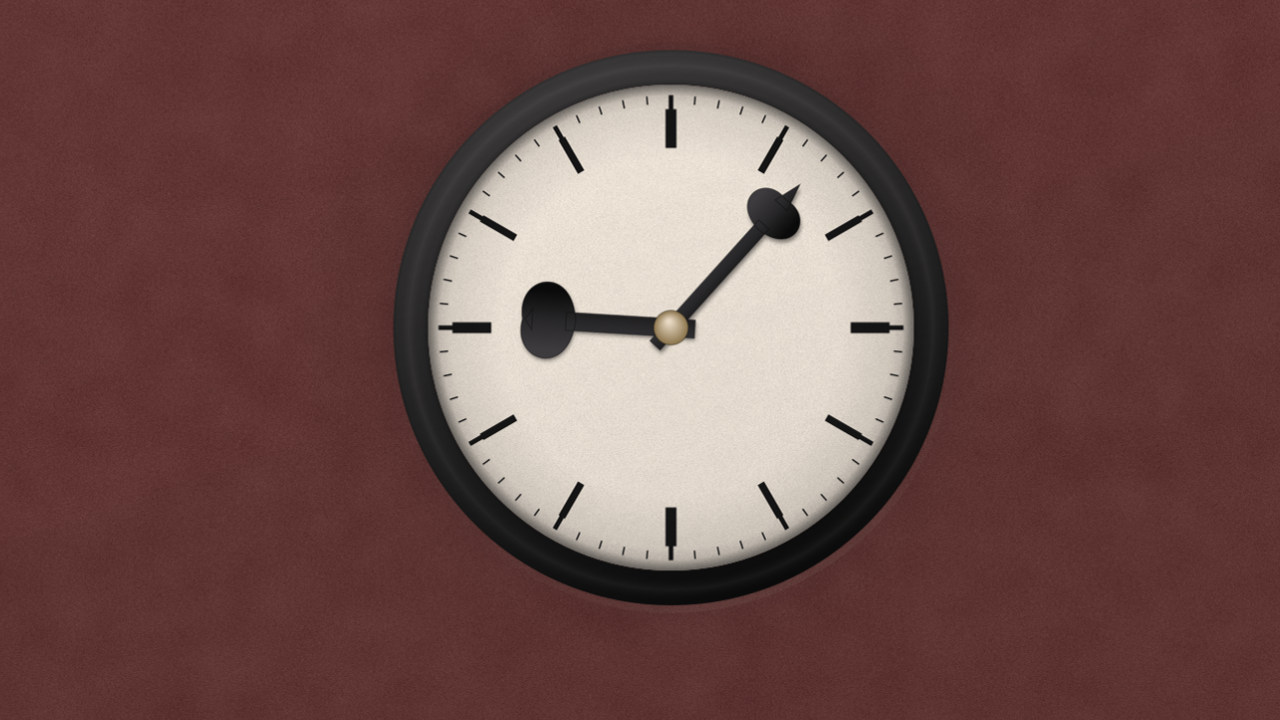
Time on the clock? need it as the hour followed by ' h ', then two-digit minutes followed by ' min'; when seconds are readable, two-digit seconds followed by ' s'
9 h 07 min
